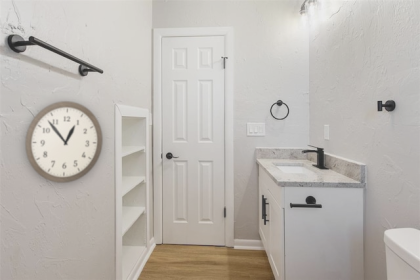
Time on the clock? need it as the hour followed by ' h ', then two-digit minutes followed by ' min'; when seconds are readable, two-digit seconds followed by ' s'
12 h 53 min
